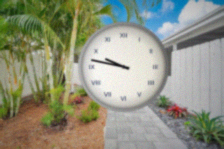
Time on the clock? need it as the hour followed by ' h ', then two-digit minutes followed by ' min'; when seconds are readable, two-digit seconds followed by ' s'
9 h 47 min
